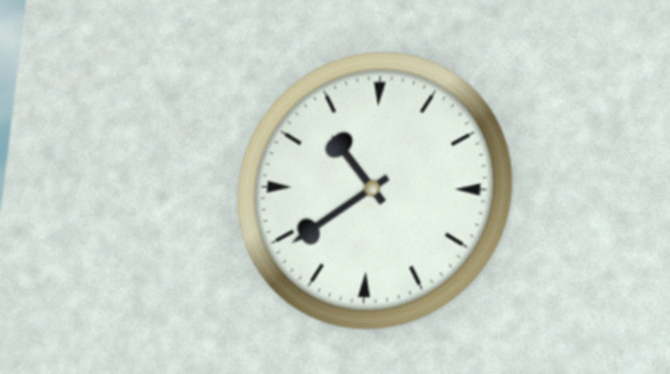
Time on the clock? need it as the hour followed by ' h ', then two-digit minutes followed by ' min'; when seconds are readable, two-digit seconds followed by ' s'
10 h 39 min
